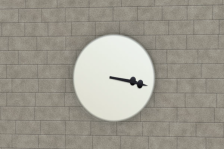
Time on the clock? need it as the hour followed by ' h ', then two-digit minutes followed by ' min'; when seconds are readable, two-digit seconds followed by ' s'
3 h 17 min
